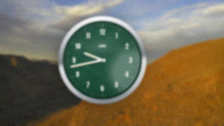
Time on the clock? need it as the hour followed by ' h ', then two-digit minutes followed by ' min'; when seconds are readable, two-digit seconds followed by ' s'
9 h 43 min
